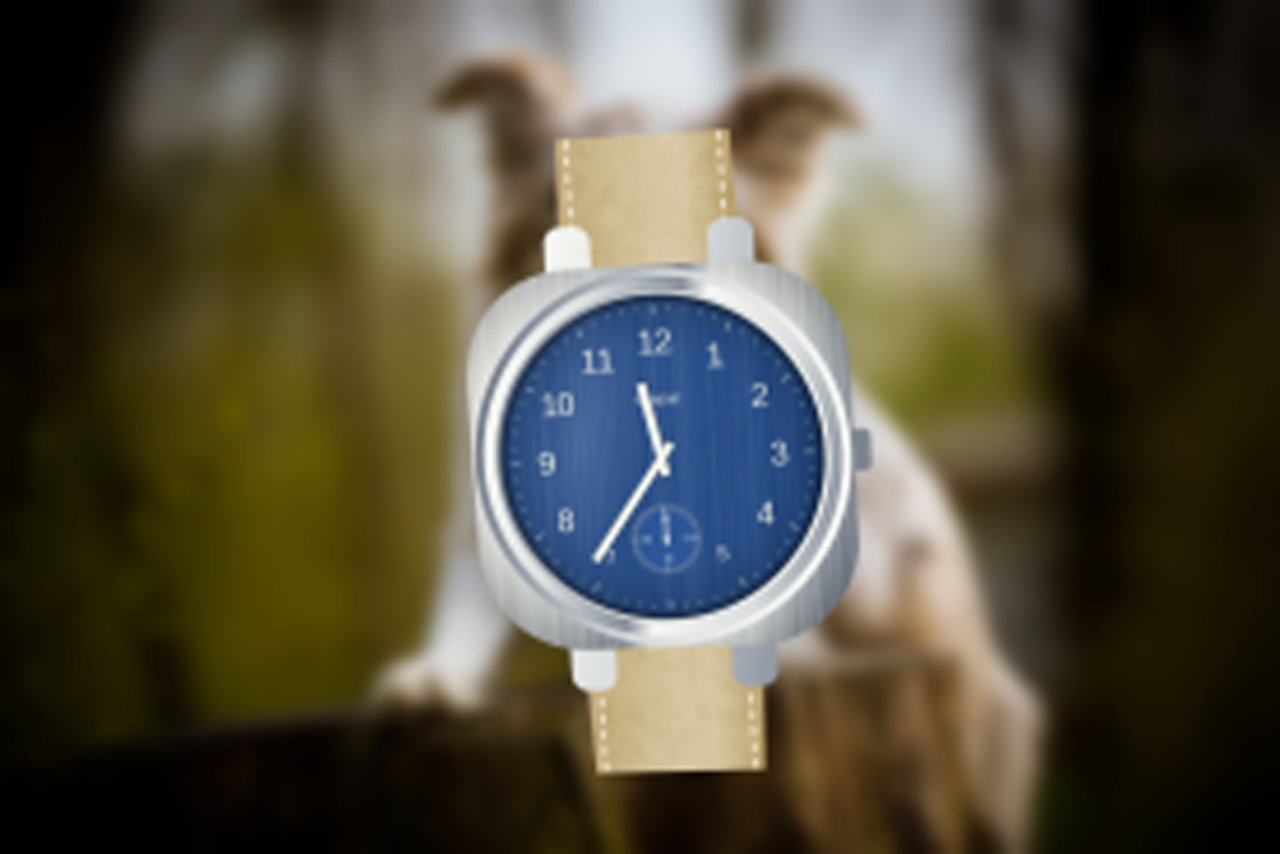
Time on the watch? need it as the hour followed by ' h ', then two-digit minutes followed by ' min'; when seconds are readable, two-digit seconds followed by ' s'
11 h 36 min
